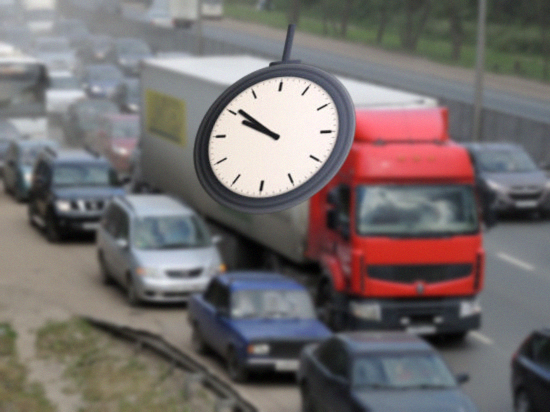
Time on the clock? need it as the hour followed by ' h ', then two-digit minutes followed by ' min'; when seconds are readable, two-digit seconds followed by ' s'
9 h 51 min
